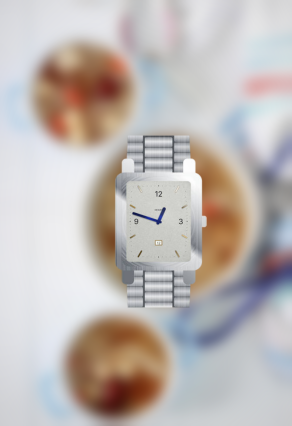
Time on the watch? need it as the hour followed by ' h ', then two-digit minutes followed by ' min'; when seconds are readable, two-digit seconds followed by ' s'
12 h 48 min
